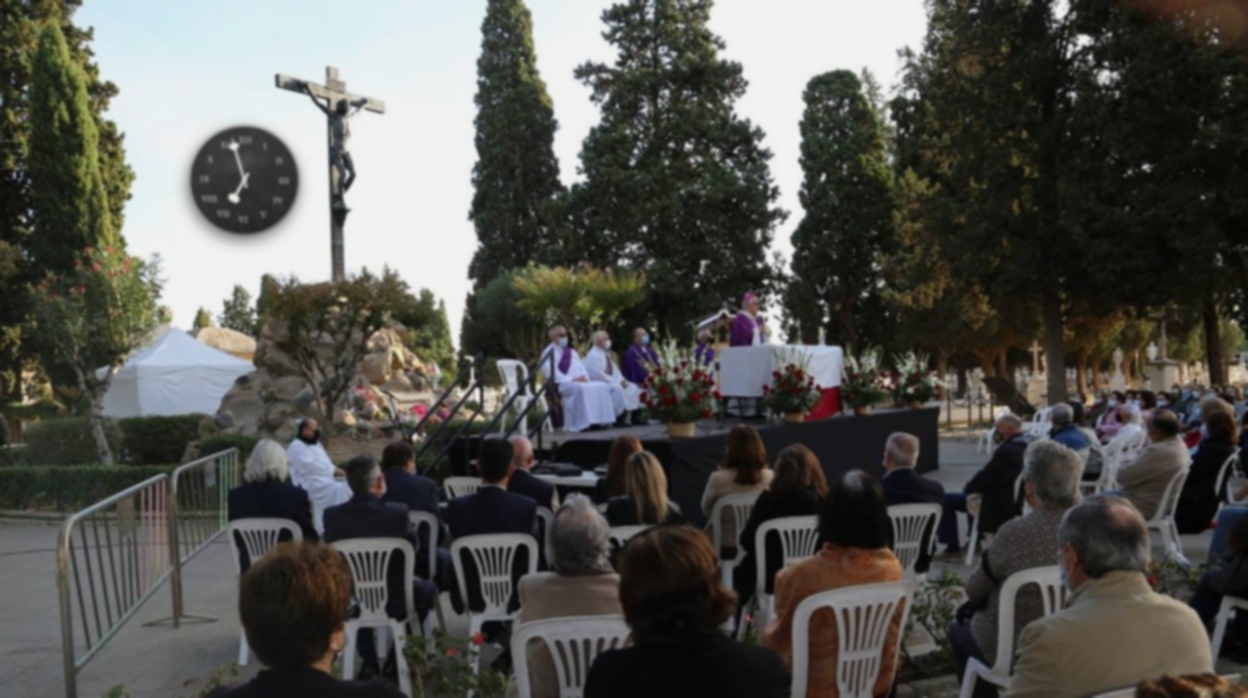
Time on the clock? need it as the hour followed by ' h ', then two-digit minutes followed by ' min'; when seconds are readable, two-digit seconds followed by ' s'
6 h 57 min
